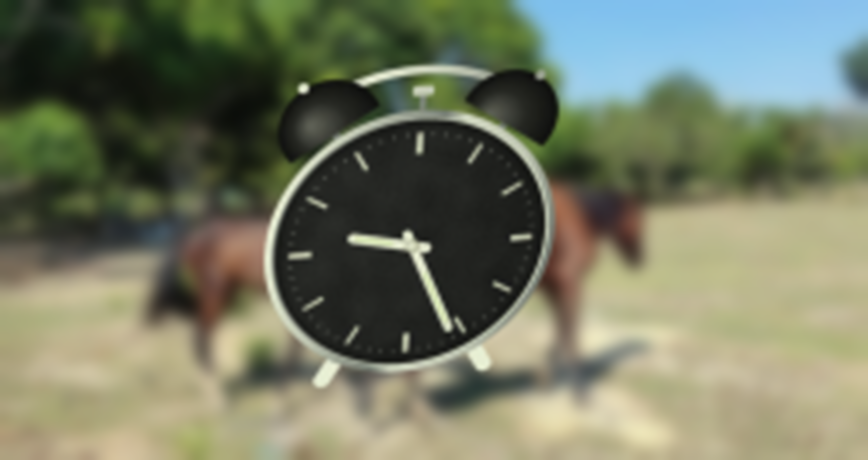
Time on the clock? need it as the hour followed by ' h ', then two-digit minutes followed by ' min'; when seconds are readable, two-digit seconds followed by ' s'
9 h 26 min
